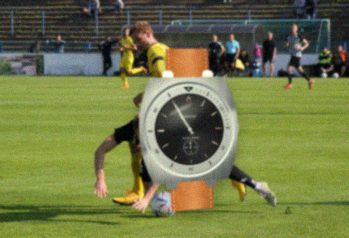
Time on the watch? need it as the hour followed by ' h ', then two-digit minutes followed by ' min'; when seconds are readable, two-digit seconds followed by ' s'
10 h 55 min
